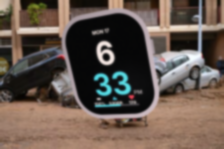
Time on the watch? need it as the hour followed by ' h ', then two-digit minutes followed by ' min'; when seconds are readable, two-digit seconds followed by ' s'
6 h 33 min
